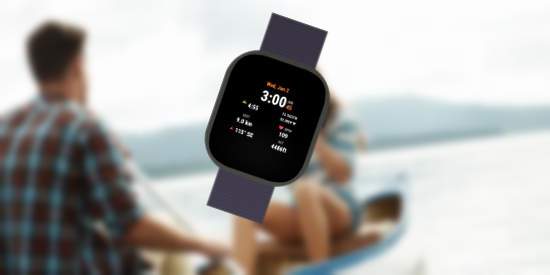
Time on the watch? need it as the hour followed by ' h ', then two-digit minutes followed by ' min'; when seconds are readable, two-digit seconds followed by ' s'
3 h 00 min
